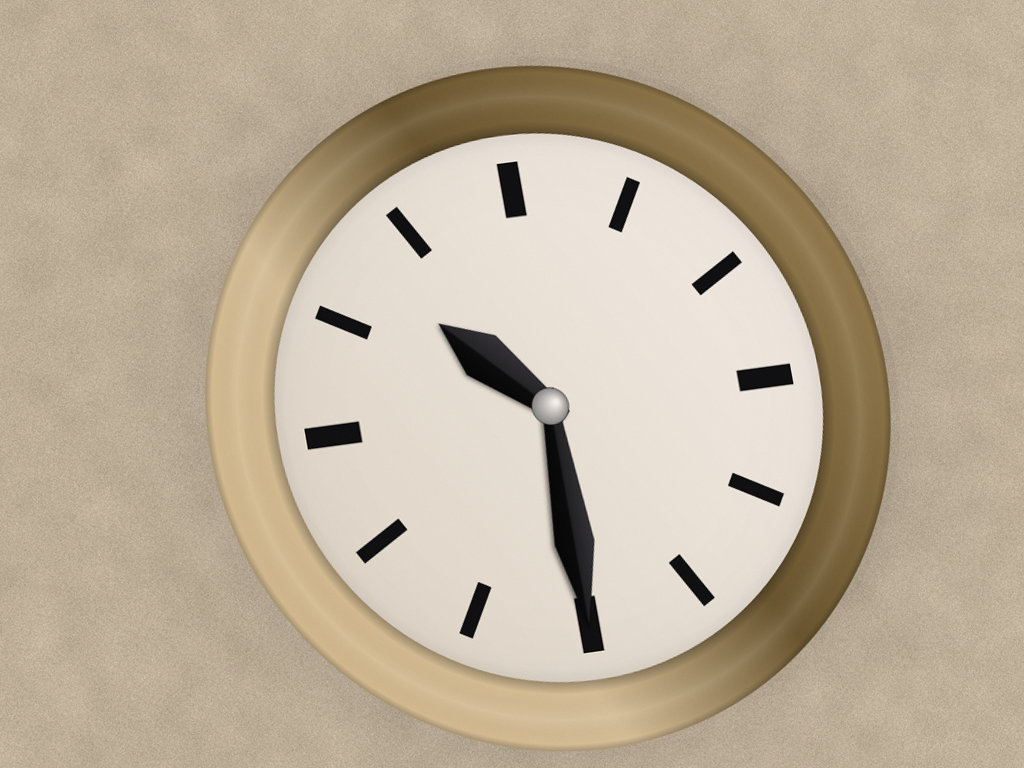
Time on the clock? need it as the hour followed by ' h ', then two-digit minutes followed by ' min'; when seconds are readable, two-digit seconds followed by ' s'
10 h 30 min
